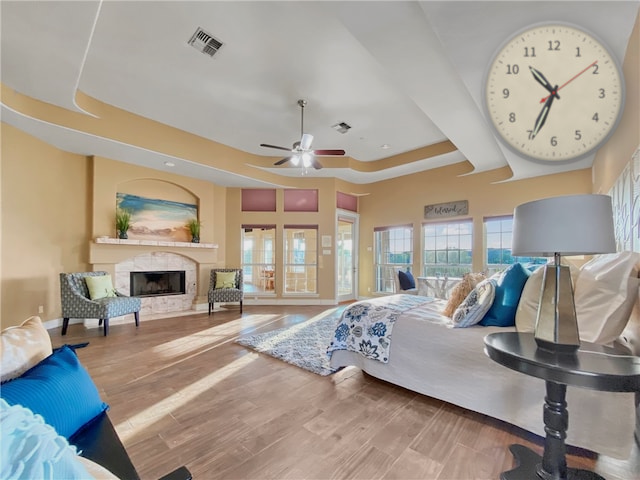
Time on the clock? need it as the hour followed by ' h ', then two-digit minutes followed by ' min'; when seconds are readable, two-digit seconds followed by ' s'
10 h 34 min 09 s
